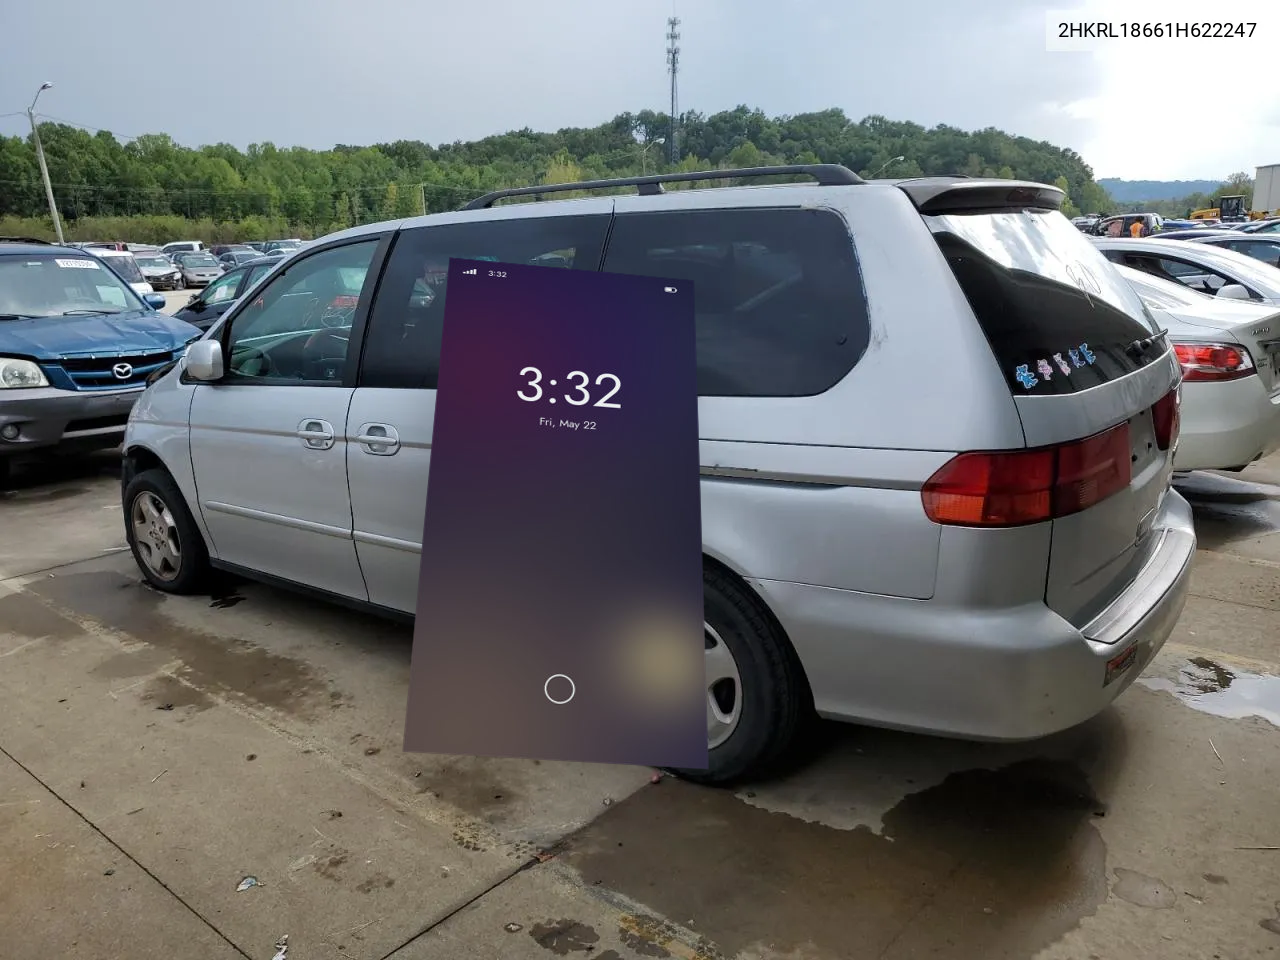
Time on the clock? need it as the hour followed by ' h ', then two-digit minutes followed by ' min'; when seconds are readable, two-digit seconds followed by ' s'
3 h 32 min
